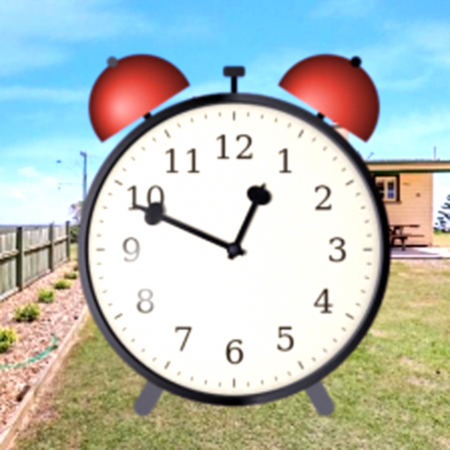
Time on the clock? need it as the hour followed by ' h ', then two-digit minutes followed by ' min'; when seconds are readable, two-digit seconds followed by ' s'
12 h 49 min
